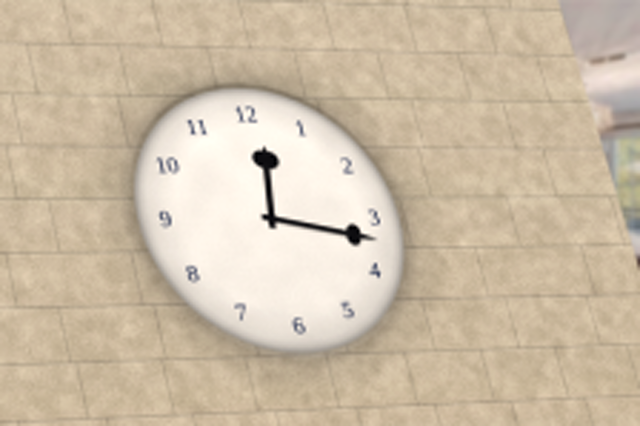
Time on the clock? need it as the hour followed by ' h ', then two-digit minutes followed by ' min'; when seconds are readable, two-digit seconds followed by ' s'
12 h 17 min
